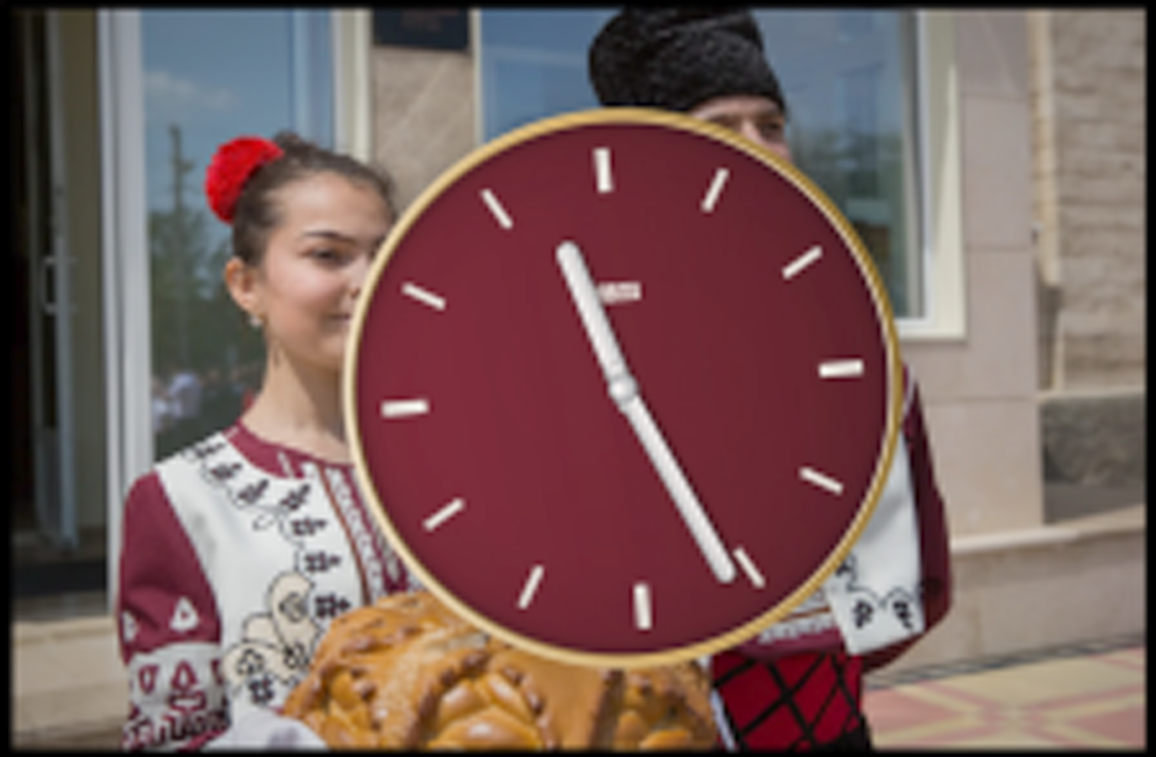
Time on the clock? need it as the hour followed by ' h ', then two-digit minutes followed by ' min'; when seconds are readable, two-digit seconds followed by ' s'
11 h 26 min
